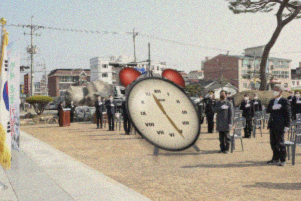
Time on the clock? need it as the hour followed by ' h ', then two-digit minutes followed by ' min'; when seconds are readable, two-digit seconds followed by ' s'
11 h 26 min
